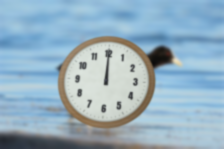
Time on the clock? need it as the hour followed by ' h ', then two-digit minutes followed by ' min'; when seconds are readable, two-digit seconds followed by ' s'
12 h 00 min
